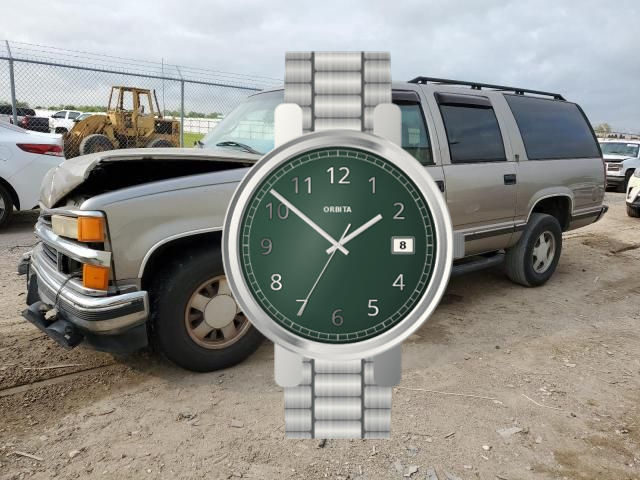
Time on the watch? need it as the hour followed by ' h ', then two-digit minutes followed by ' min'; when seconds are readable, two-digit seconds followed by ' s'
1 h 51 min 35 s
